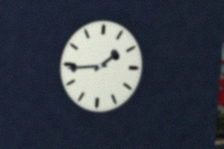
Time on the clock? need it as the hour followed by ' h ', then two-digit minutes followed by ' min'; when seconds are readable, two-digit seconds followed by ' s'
1 h 44 min
